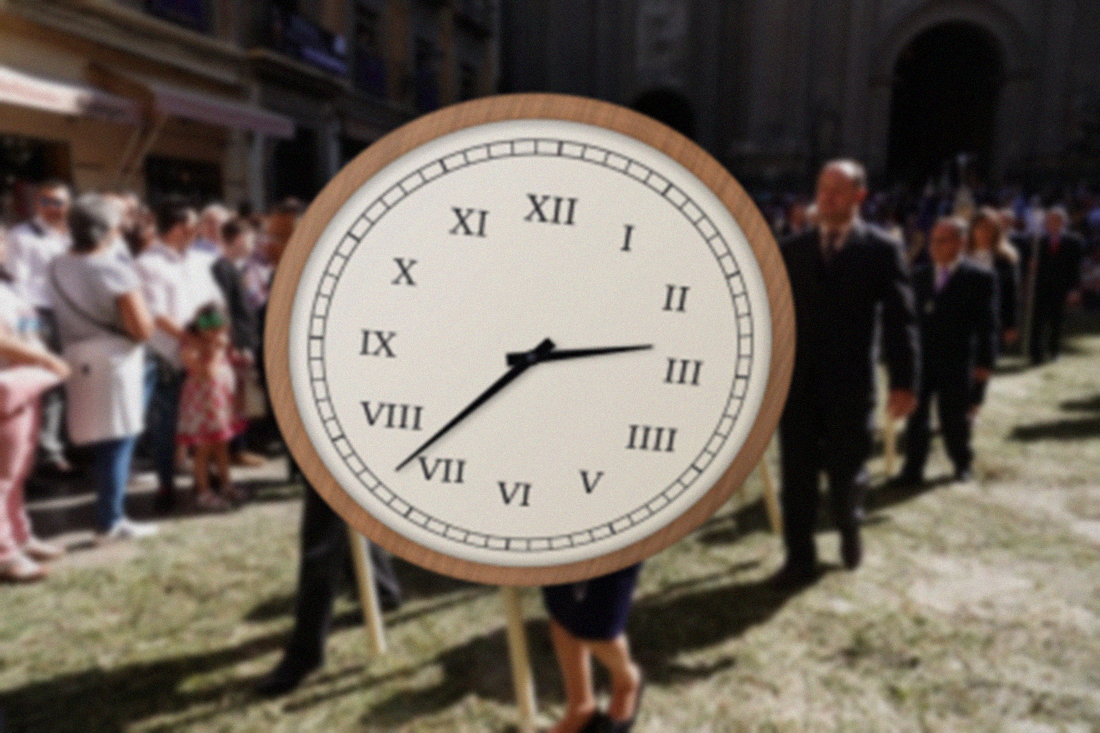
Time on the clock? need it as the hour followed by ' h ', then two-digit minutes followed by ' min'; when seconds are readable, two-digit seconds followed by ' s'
2 h 37 min
